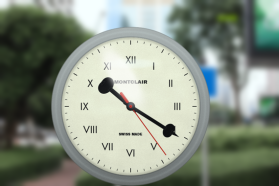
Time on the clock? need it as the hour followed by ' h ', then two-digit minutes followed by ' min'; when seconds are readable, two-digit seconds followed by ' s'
10 h 20 min 24 s
